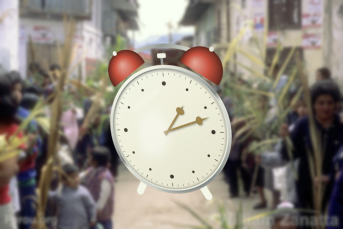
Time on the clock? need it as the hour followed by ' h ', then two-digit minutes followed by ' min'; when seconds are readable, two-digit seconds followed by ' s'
1 h 12 min
